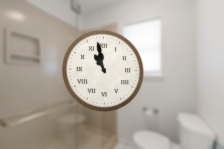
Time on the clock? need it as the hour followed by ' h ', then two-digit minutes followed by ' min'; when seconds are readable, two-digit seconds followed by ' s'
10 h 58 min
